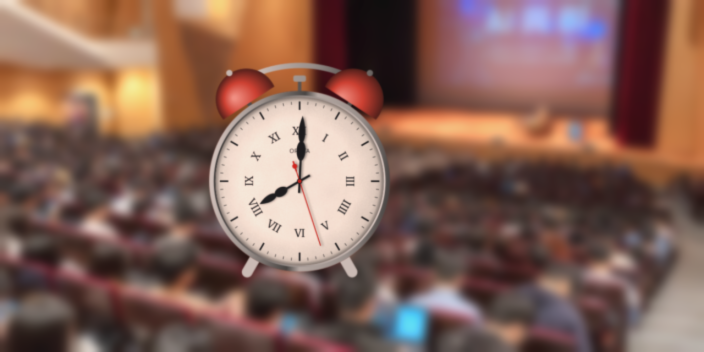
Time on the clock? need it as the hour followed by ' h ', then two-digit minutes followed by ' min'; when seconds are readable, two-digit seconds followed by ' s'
8 h 00 min 27 s
